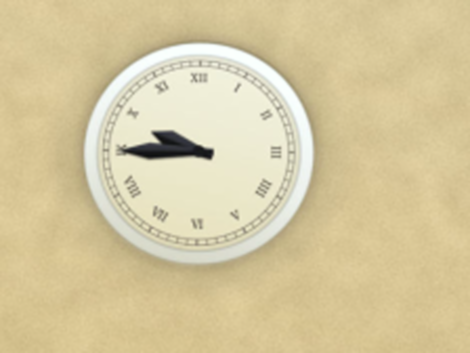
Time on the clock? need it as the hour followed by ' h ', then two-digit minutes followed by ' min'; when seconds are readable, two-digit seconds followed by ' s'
9 h 45 min
